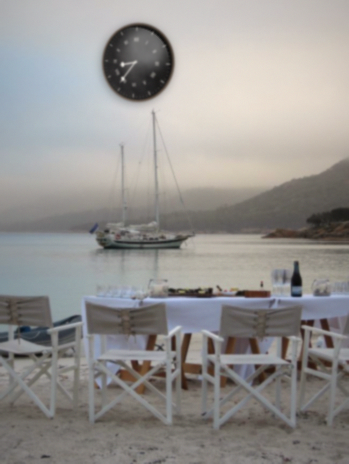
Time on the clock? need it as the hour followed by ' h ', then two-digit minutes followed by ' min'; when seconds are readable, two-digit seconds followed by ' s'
8 h 36 min
